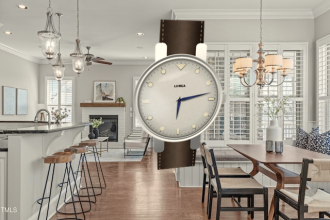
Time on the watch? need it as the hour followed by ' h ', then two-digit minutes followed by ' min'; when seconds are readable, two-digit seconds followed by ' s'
6 h 13 min
